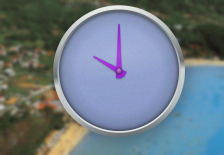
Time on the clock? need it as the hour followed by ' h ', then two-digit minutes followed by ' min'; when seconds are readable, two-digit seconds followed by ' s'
10 h 00 min
